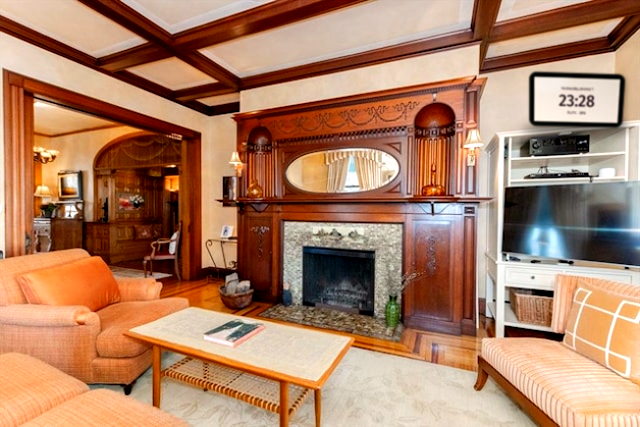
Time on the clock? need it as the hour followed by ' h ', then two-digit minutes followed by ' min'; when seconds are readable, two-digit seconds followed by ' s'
23 h 28 min
